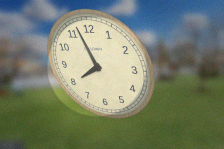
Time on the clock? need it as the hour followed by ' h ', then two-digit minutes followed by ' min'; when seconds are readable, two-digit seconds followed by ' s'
7 h 57 min
